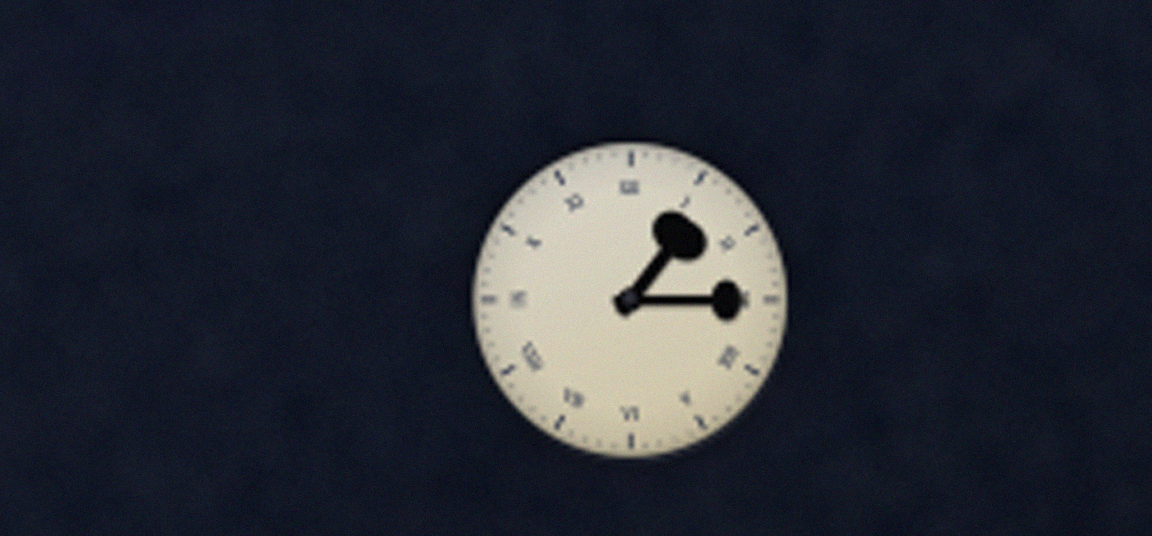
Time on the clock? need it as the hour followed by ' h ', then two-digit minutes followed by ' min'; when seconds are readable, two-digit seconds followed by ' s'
1 h 15 min
